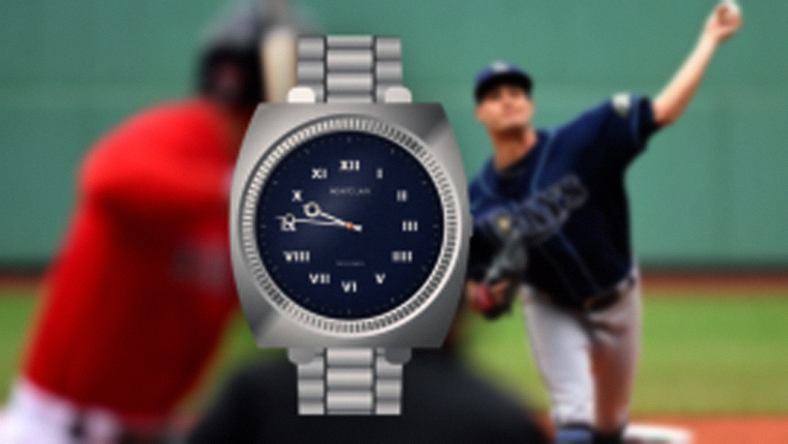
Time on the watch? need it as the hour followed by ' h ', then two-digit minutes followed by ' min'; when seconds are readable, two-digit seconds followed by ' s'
9 h 46 min
